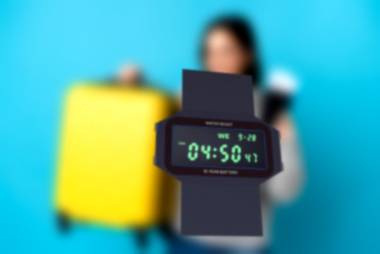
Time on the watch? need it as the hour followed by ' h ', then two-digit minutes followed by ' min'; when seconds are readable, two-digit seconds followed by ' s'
4 h 50 min
